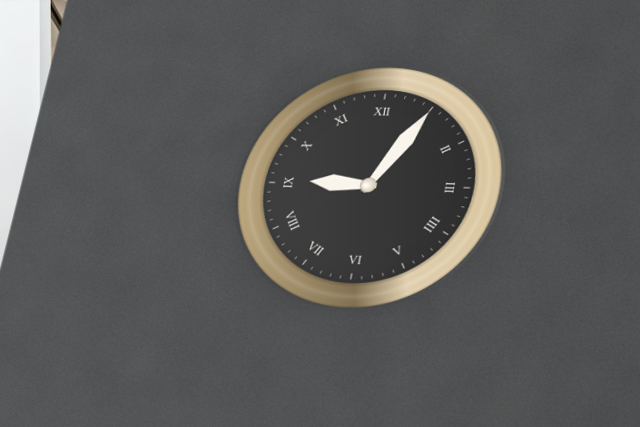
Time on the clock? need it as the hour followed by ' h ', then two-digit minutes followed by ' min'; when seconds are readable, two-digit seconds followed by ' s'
9 h 05 min
